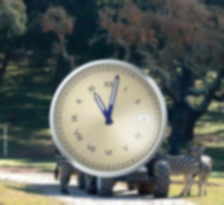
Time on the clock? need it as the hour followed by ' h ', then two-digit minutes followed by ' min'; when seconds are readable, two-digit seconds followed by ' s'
11 h 02 min
